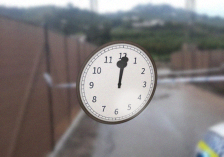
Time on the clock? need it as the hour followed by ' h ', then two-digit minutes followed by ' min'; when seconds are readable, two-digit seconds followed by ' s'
12 h 01 min
